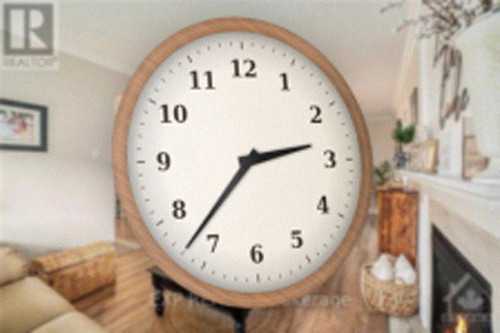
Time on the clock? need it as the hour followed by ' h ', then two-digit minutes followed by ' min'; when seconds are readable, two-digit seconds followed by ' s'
2 h 37 min
